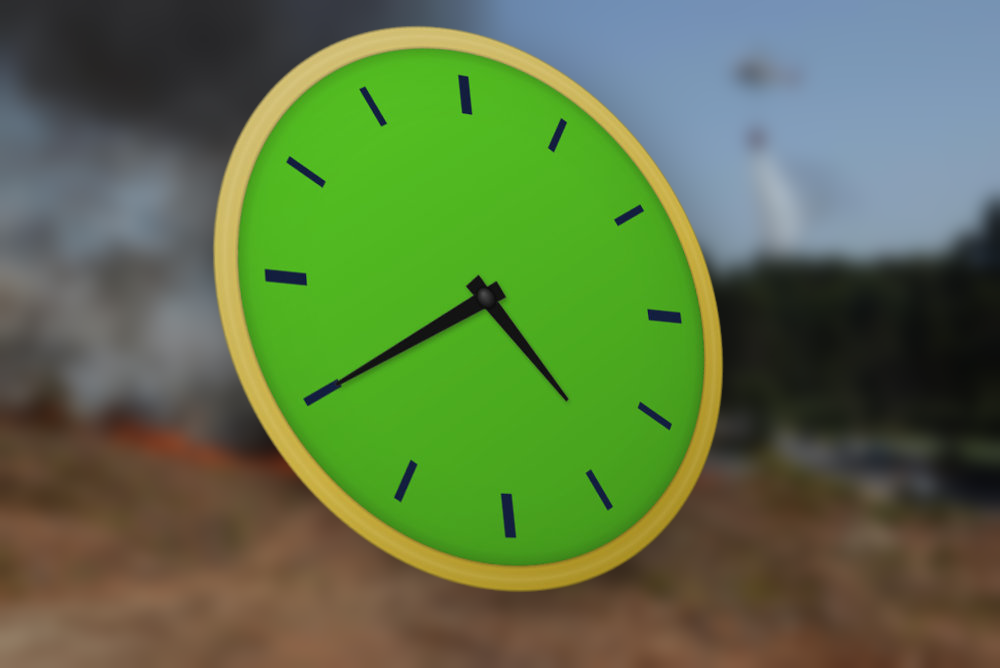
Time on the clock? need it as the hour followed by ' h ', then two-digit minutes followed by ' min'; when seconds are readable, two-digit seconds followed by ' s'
4 h 40 min
